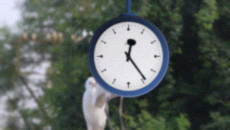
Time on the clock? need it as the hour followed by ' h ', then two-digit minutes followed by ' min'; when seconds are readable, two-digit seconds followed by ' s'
12 h 24 min
